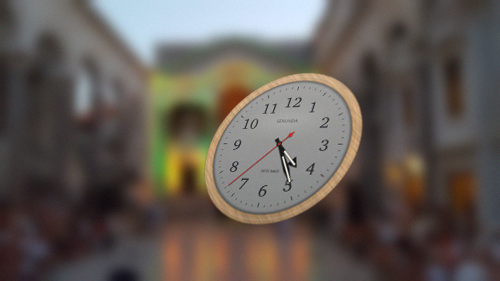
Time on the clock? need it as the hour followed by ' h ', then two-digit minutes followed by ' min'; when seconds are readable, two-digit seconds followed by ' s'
4 h 24 min 37 s
